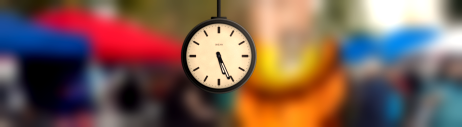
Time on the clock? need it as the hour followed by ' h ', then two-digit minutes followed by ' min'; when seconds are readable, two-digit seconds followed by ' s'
5 h 26 min
